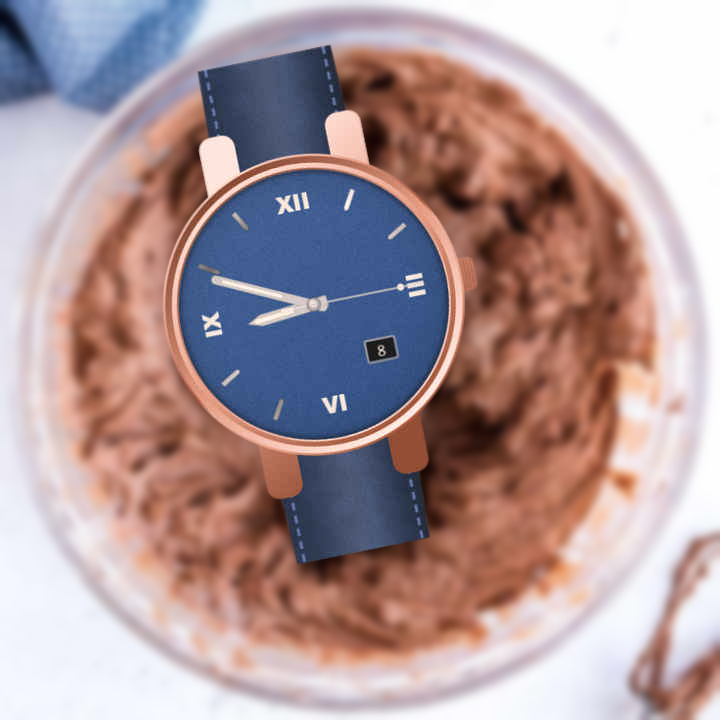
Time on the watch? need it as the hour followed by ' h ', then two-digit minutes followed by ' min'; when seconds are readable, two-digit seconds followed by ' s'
8 h 49 min 15 s
